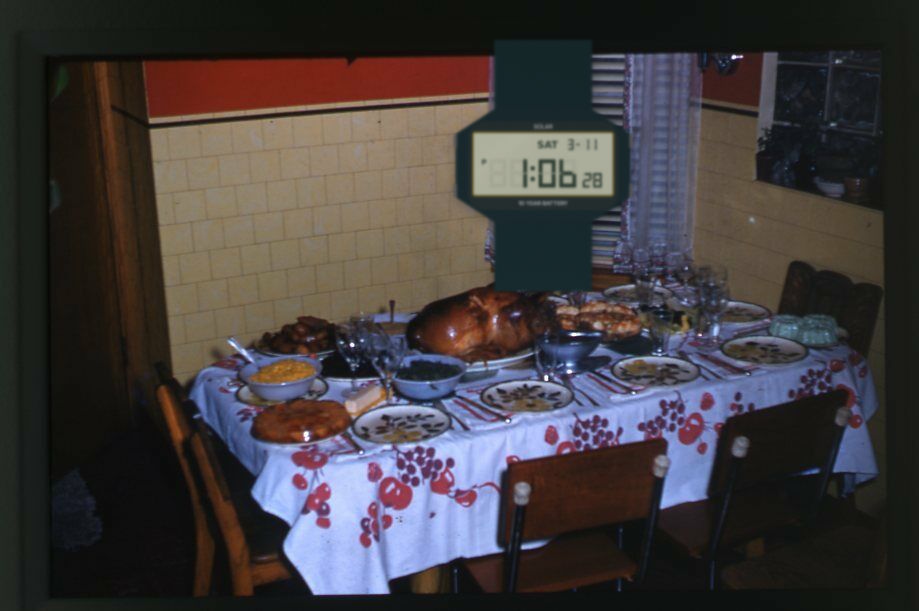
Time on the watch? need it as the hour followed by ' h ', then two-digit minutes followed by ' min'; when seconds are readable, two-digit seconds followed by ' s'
1 h 06 min 28 s
